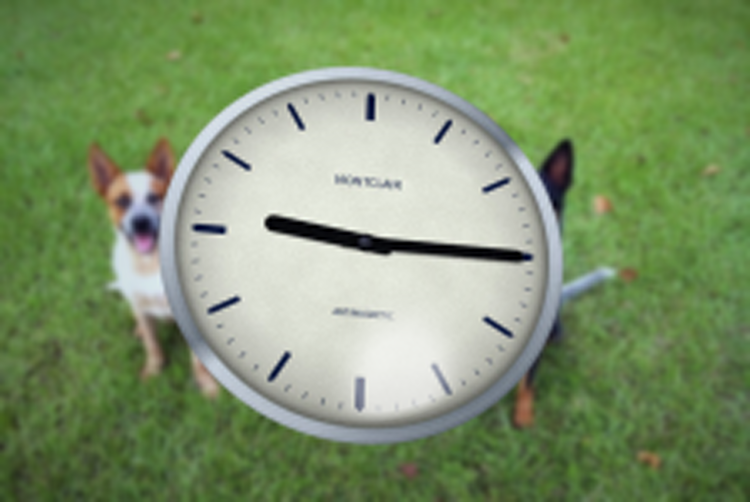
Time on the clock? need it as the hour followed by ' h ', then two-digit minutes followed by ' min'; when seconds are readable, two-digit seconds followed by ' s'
9 h 15 min
